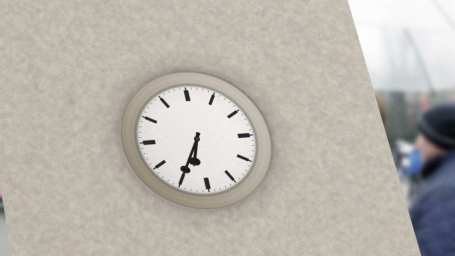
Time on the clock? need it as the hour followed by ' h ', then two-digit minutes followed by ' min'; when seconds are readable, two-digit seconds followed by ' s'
6 h 35 min
